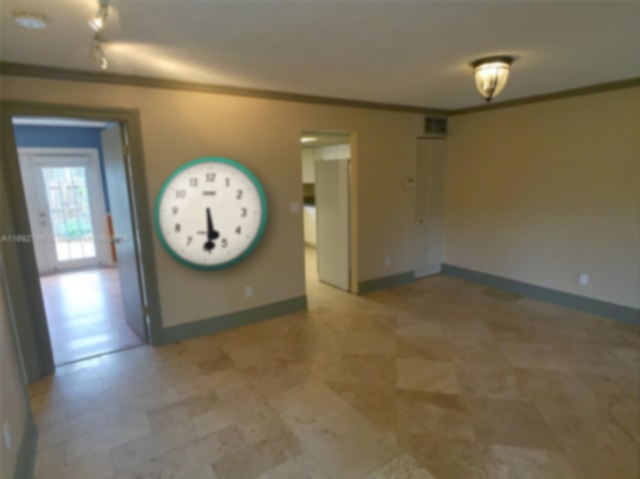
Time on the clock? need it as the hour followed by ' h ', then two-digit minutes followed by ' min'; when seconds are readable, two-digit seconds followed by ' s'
5 h 29 min
